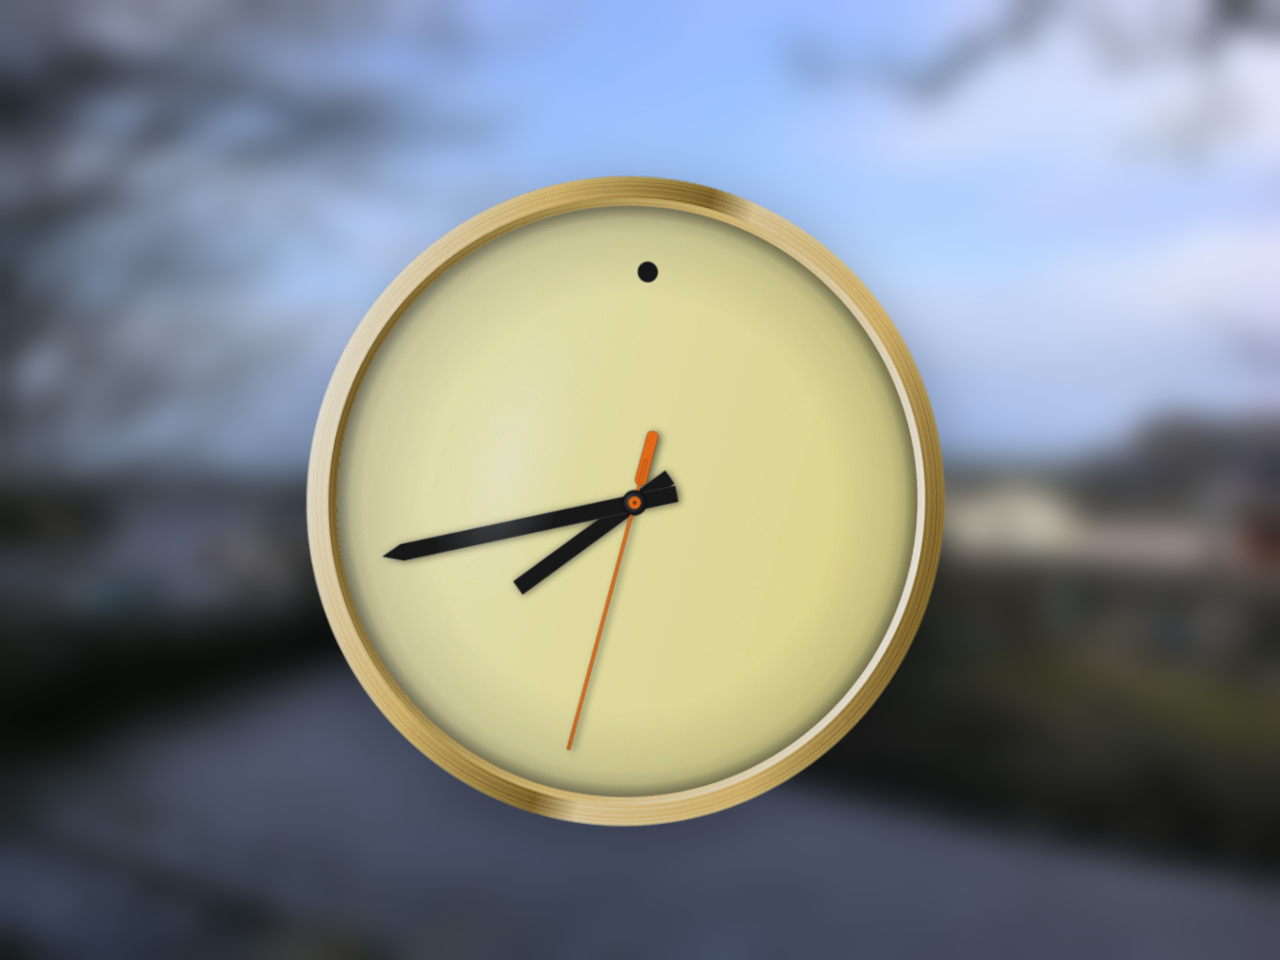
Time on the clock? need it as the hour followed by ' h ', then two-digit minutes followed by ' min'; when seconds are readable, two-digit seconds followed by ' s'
7 h 42 min 32 s
